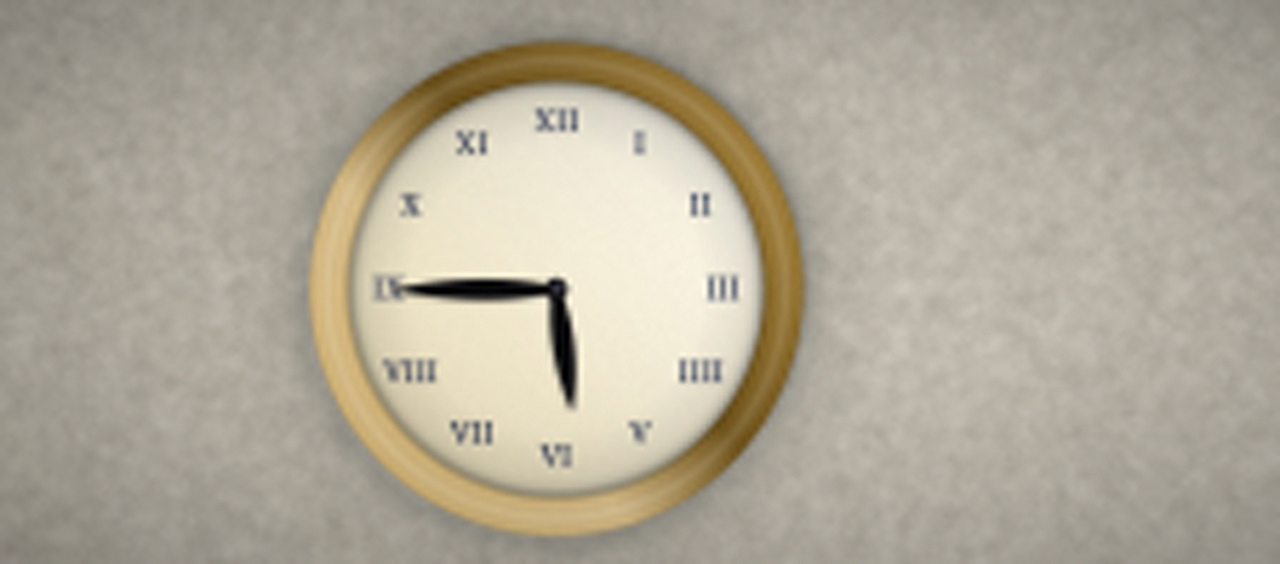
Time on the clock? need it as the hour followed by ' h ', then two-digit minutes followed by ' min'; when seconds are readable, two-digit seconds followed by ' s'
5 h 45 min
